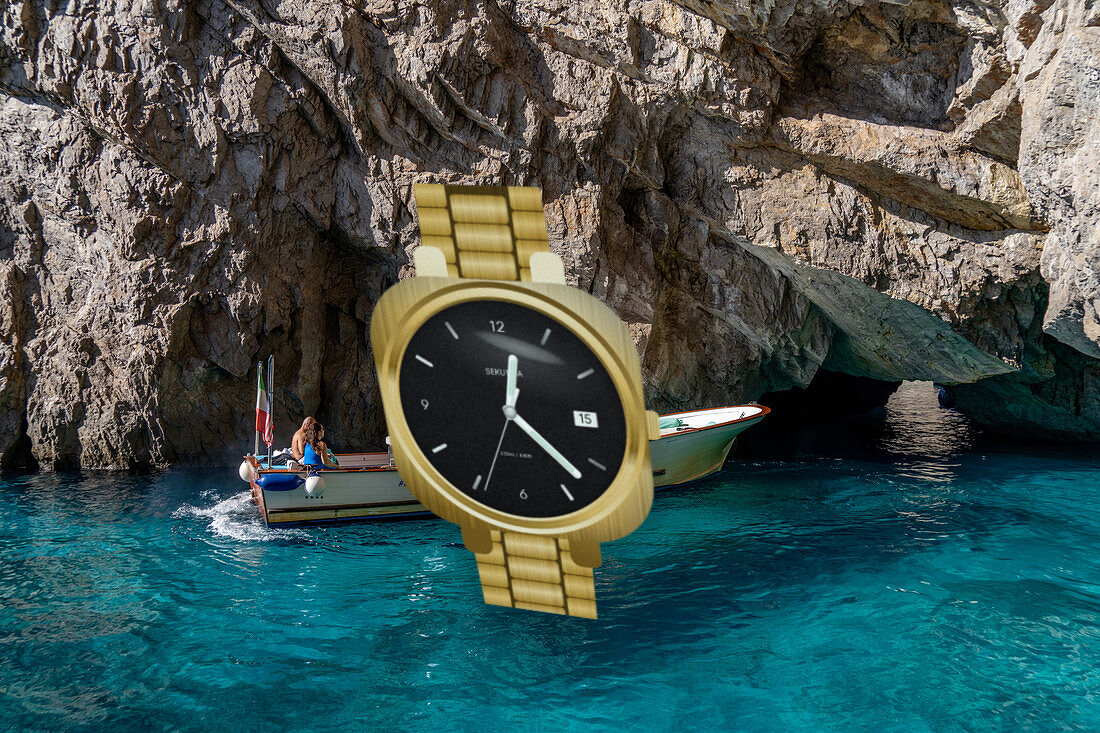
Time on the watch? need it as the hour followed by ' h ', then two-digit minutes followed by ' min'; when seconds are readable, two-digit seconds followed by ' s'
12 h 22 min 34 s
